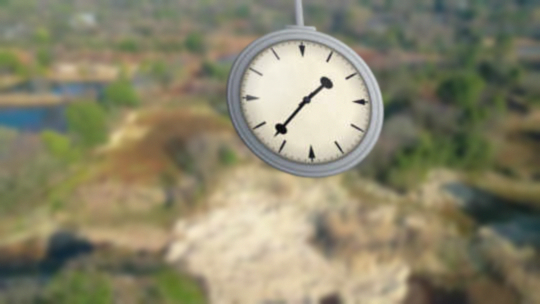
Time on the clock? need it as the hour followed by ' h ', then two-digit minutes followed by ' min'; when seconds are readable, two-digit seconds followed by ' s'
1 h 37 min
